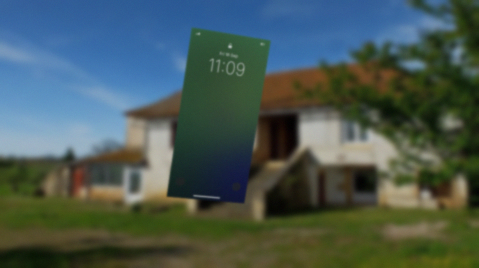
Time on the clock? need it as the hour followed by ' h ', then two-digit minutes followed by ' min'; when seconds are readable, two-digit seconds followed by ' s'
11 h 09 min
